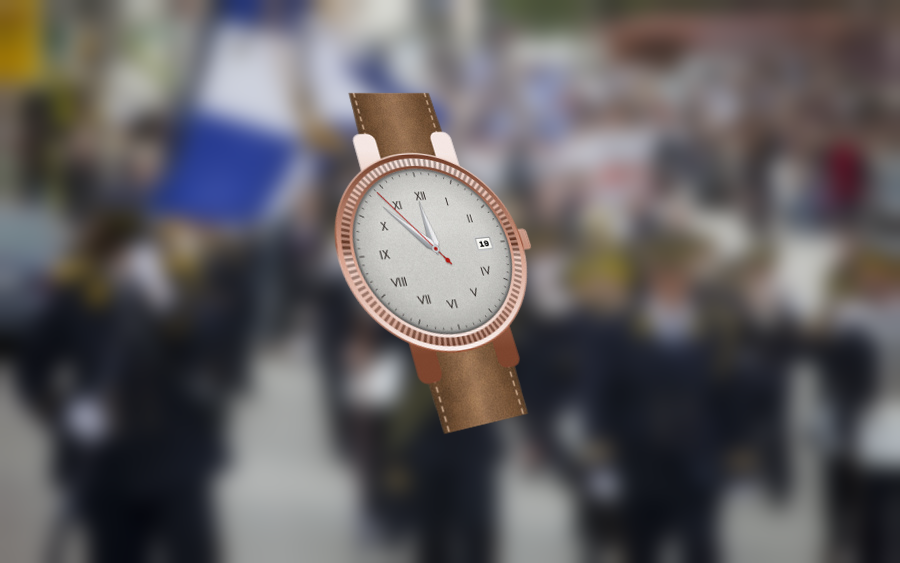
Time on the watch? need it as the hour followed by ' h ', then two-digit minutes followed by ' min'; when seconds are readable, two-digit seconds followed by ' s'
11 h 52 min 54 s
